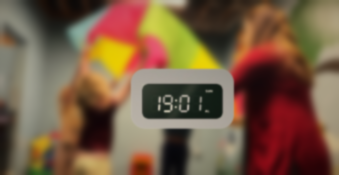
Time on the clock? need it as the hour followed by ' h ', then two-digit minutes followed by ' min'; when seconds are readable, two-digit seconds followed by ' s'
19 h 01 min
